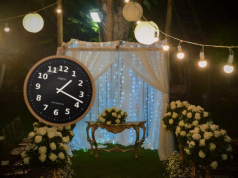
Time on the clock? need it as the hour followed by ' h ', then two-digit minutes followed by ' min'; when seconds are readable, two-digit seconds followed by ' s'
1 h 18 min
